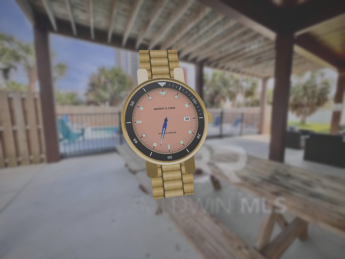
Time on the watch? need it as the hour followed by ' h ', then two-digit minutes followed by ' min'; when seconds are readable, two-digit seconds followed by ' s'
6 h 33 min
